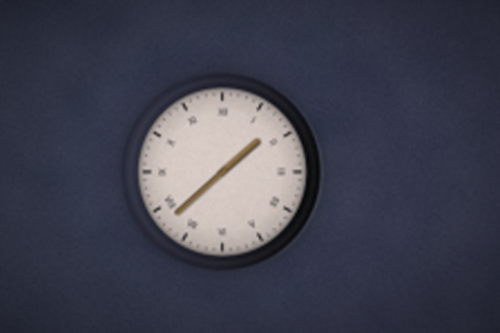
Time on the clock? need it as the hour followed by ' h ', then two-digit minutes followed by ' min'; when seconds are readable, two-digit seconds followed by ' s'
1 h 38 min
